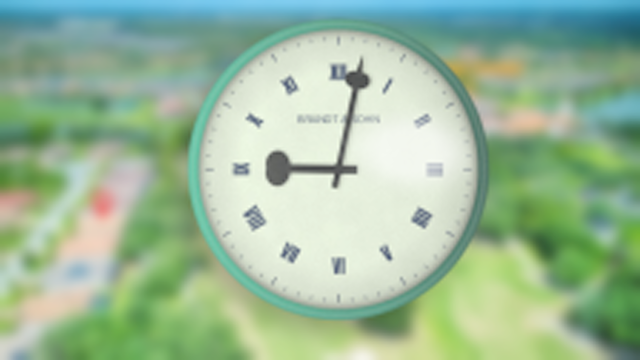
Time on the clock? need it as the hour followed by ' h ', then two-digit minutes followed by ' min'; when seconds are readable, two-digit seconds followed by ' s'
9 h 02 min
